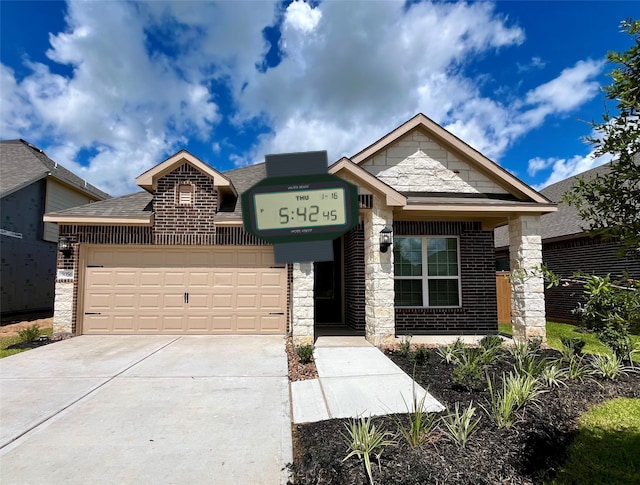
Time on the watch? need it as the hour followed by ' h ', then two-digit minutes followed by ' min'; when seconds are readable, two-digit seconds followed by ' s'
5 h 42 min 45 s
